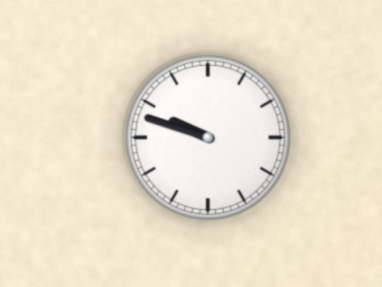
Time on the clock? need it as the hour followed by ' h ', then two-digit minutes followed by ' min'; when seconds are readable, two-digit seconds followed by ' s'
9 h 48 min
